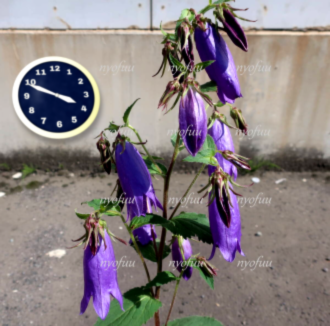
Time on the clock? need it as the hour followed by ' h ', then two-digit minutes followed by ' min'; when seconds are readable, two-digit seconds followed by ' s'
3 h 49 min
